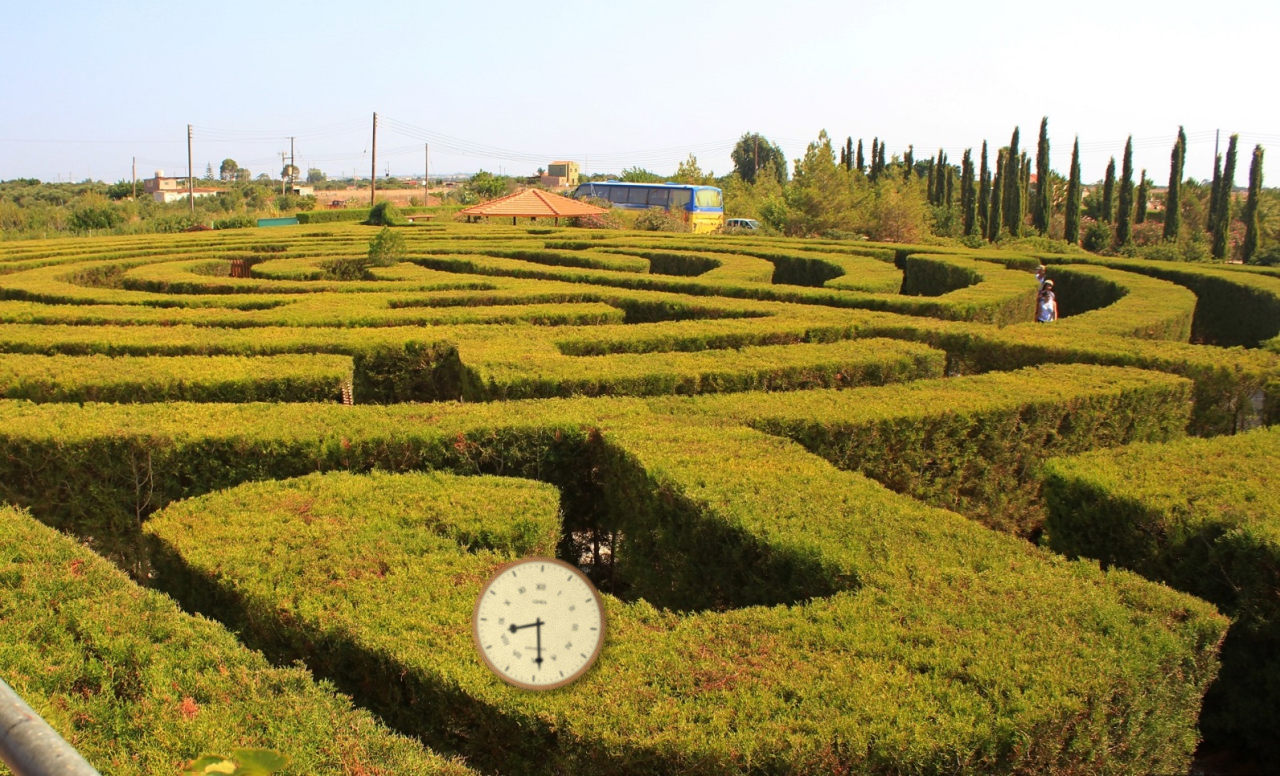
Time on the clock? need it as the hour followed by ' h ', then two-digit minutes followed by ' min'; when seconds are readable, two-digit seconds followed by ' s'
8 h 29 min
